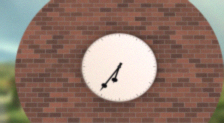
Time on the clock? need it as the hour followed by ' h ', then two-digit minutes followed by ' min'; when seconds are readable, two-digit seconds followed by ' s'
6 h 36 min
